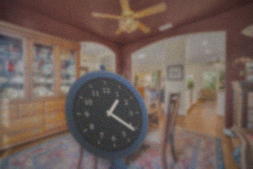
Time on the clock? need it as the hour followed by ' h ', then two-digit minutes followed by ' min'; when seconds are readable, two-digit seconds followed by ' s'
1 h 21 min
